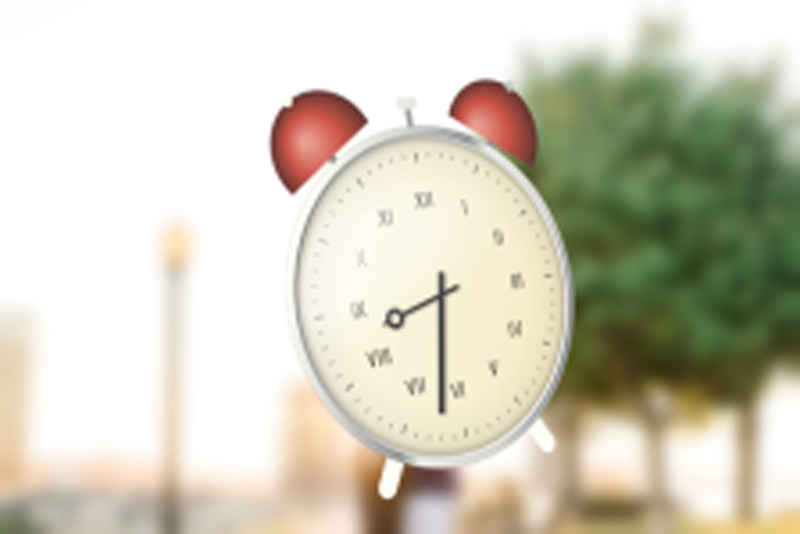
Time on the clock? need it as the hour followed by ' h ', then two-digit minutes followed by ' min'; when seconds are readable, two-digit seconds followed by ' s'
8 h 32 min
